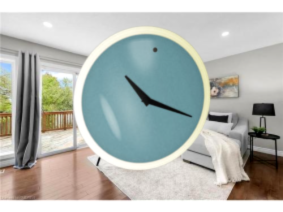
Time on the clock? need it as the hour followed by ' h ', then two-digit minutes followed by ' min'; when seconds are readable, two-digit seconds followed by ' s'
10 h 17 min
